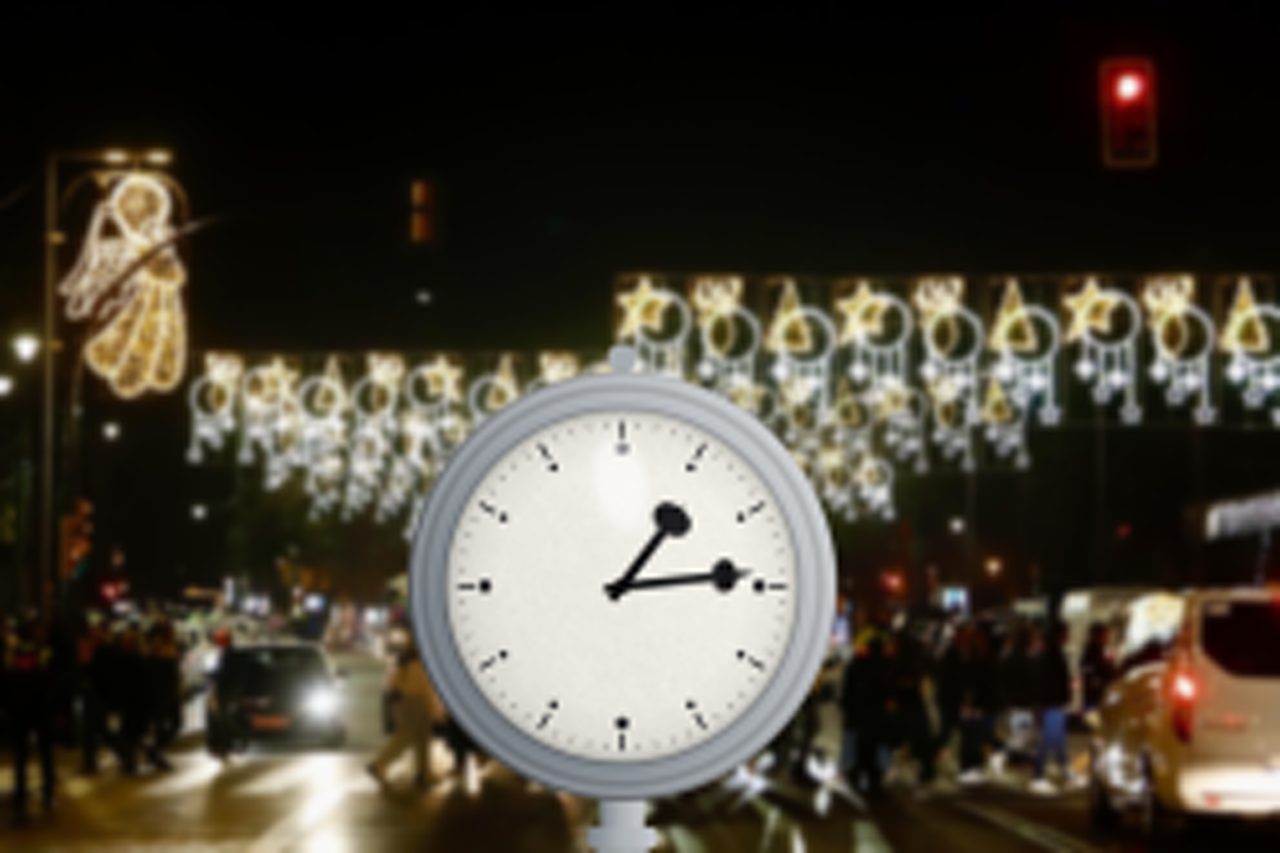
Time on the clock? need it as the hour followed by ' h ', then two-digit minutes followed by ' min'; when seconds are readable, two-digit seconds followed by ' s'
1 h 14 min
